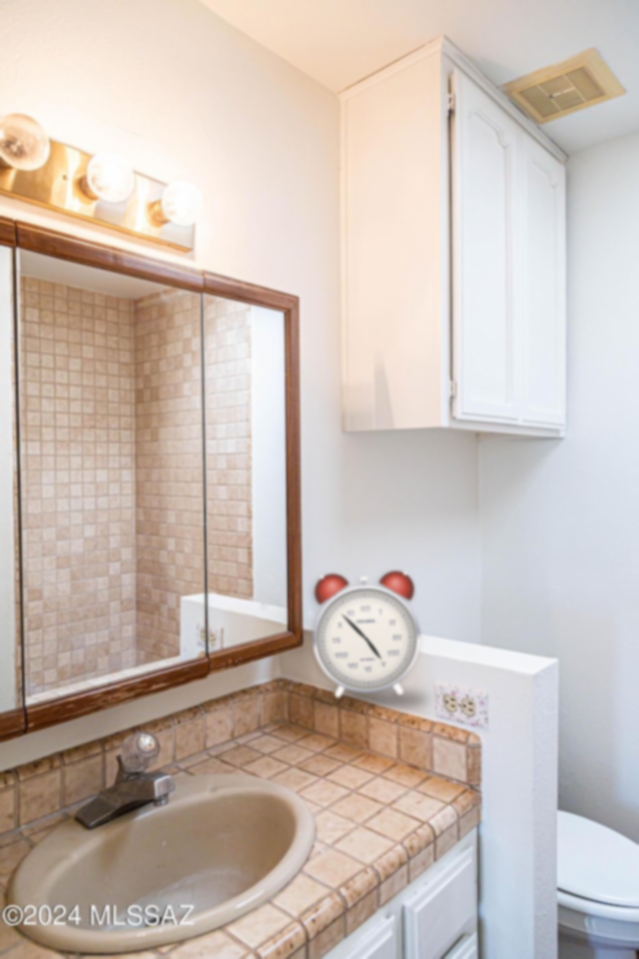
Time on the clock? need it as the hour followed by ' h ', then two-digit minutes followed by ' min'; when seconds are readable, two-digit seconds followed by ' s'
4 h 53 min
